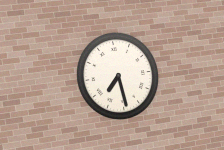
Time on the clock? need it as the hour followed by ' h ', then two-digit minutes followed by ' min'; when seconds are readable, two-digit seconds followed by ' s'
7 h 29 min
